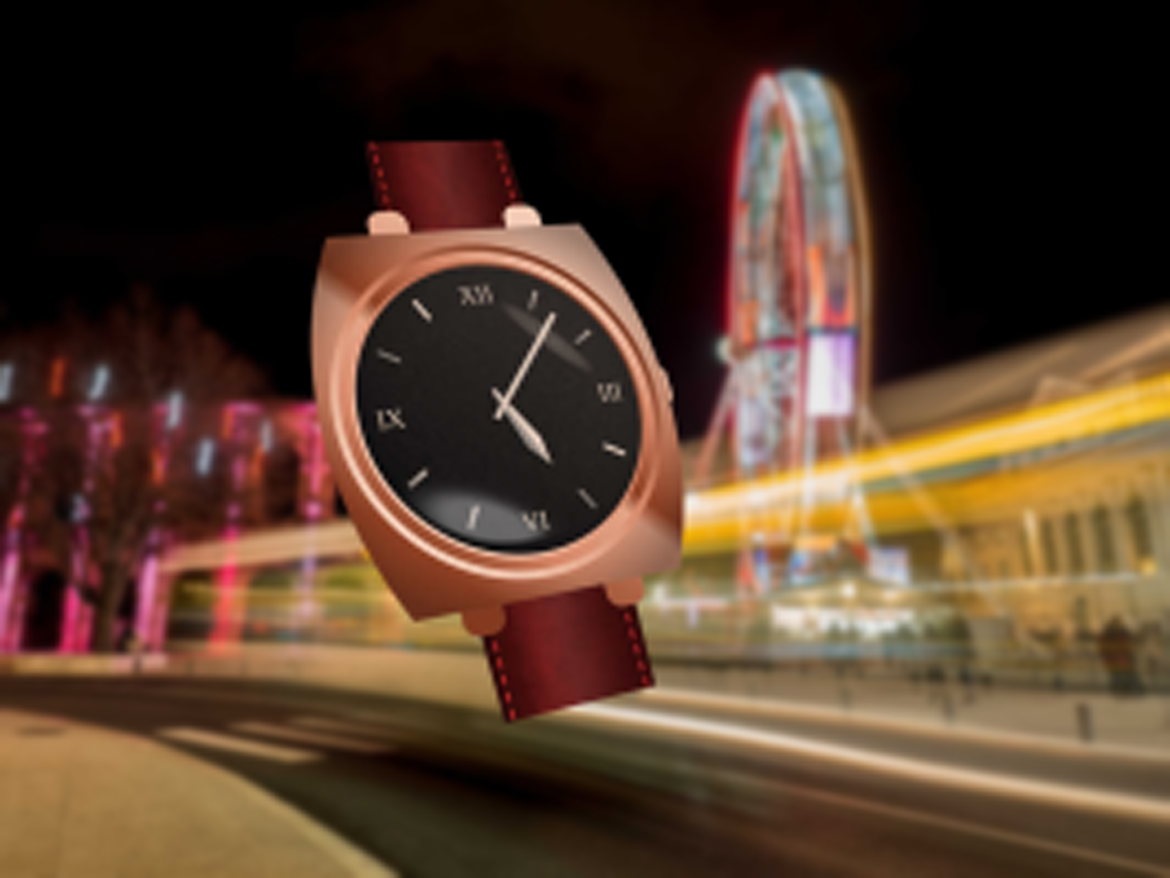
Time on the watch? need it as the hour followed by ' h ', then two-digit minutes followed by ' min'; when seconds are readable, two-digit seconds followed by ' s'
5 h 07 min
